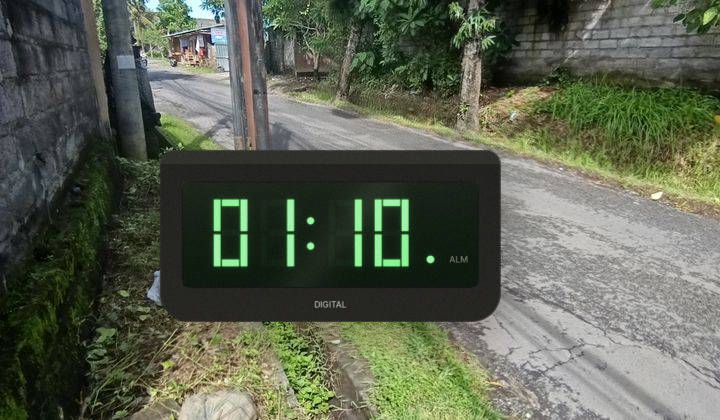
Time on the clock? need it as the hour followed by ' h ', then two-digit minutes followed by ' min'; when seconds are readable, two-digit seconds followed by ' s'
1 h 10 min
